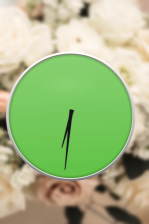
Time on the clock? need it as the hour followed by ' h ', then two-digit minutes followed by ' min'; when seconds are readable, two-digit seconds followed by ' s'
6 h 31 min
